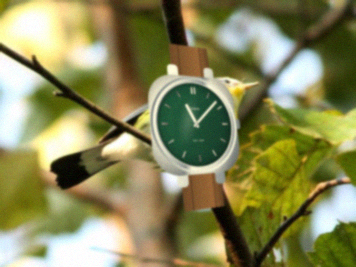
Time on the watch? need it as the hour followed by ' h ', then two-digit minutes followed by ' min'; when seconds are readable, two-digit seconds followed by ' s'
11 h 08 min
